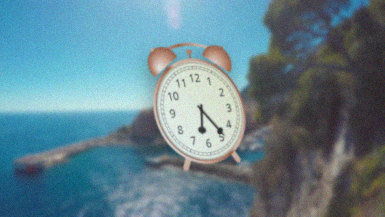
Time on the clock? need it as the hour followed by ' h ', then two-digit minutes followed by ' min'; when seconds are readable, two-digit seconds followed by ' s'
6 h 24 min
